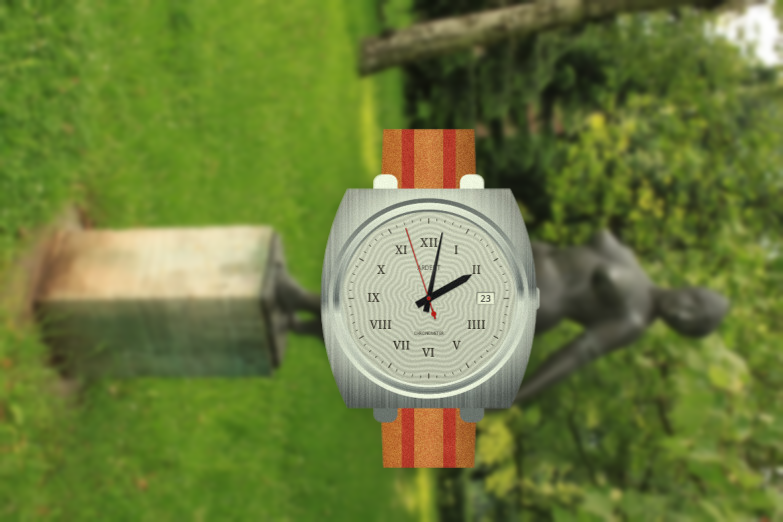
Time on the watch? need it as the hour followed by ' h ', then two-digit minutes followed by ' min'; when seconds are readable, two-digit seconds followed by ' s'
2 h 01 min 57 s
